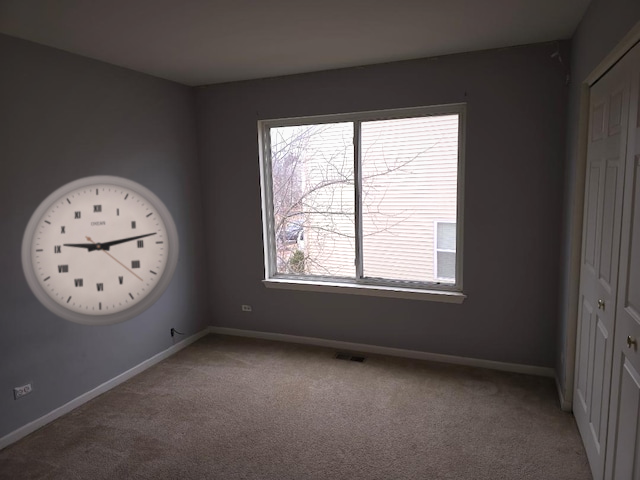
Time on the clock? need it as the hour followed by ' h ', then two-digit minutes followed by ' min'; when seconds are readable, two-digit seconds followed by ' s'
9 h 13 min 22 s
